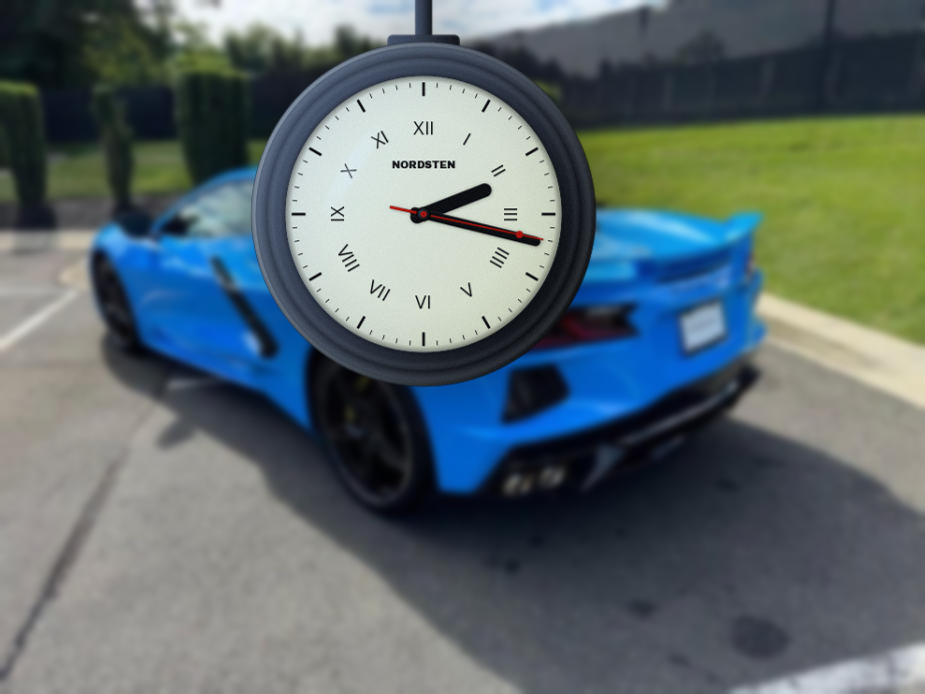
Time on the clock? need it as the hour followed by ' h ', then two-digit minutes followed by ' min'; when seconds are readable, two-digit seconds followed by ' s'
2 h 17 min 17 s
